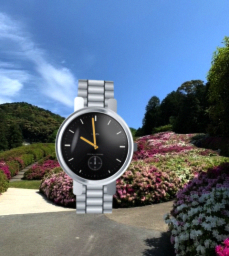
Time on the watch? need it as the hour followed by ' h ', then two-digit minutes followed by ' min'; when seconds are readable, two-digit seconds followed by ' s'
9 h 59 min
